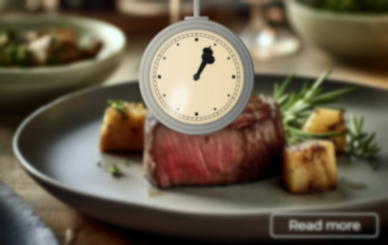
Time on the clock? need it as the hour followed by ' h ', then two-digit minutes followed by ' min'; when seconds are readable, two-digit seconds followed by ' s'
1 h 04 min
